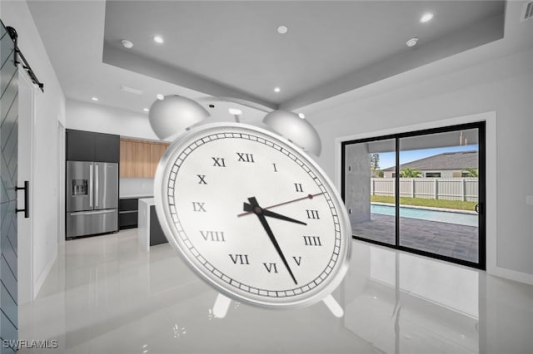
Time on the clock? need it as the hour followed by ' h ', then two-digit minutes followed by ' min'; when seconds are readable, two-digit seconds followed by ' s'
3 h 27 min 12 s
